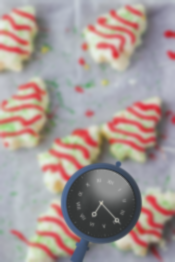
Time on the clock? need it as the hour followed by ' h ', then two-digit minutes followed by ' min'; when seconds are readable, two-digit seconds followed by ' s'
6 h 19 min
